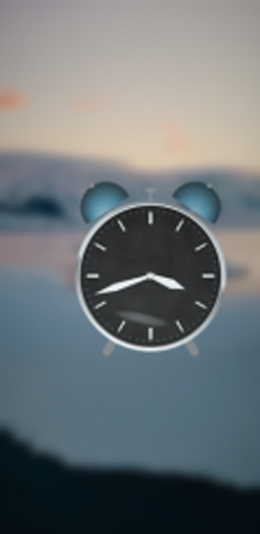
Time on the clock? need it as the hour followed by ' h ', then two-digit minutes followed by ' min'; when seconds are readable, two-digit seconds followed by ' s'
3 h 42 min
